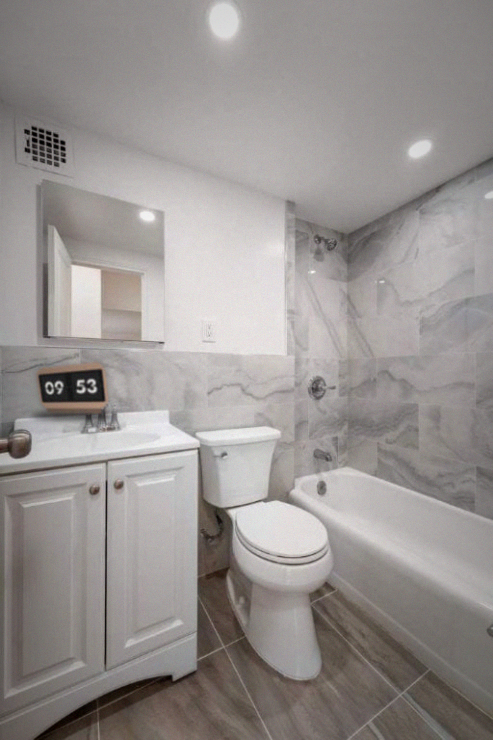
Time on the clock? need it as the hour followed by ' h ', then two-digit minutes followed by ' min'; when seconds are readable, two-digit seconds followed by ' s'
9 h 53 min
